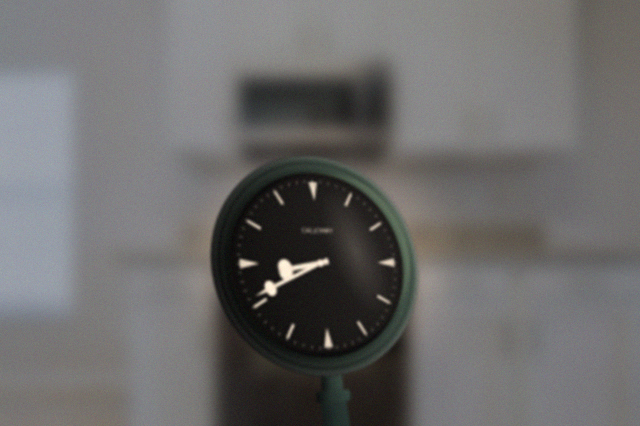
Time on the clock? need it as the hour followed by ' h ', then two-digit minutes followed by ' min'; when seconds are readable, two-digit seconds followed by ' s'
8 h 41 min
